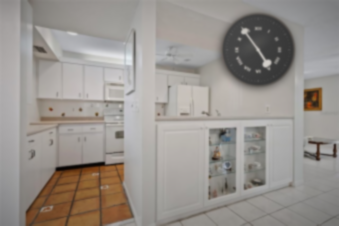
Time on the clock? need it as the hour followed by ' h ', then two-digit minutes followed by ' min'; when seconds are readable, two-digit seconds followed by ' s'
4 h 54 min
